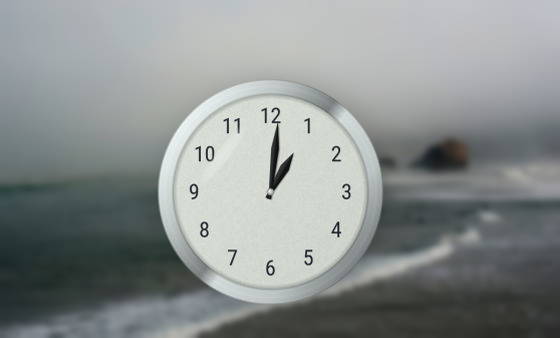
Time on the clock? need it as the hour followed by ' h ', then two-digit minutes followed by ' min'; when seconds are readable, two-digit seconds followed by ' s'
1 h 01 min
